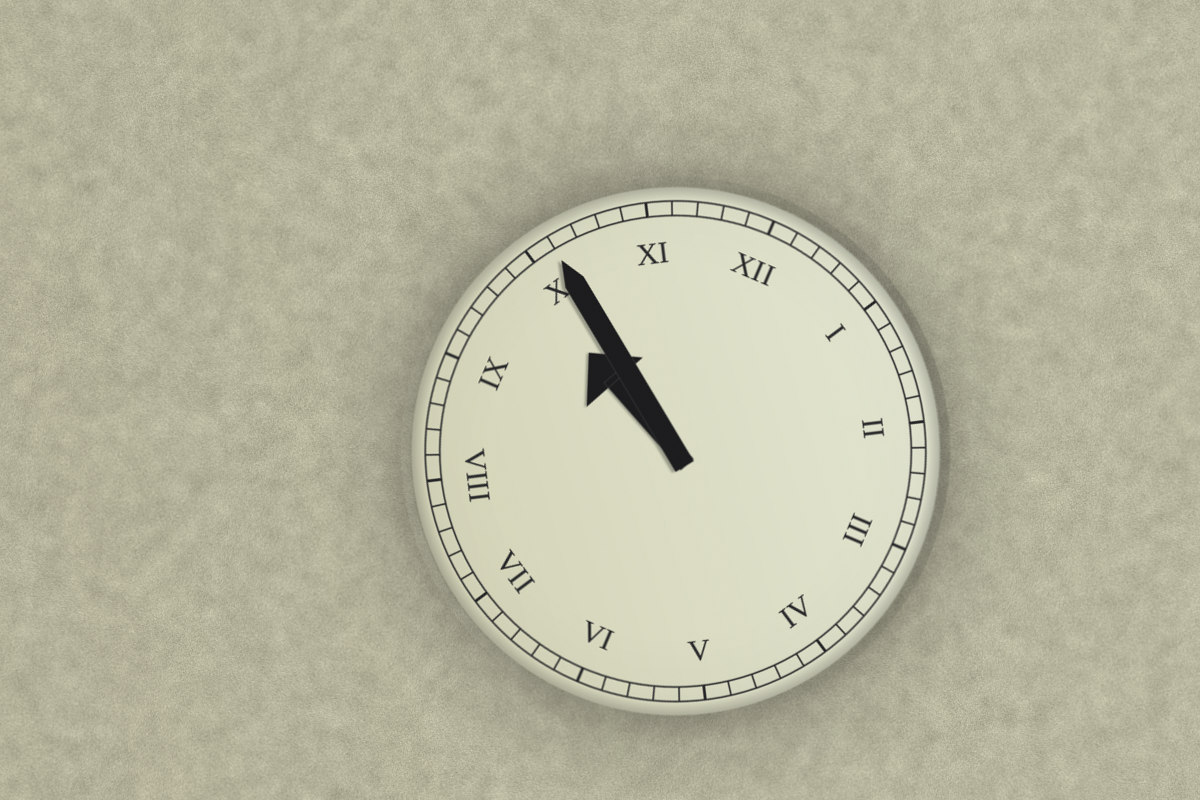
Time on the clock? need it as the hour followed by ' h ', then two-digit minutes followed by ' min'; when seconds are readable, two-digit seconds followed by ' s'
9 h 51 min
